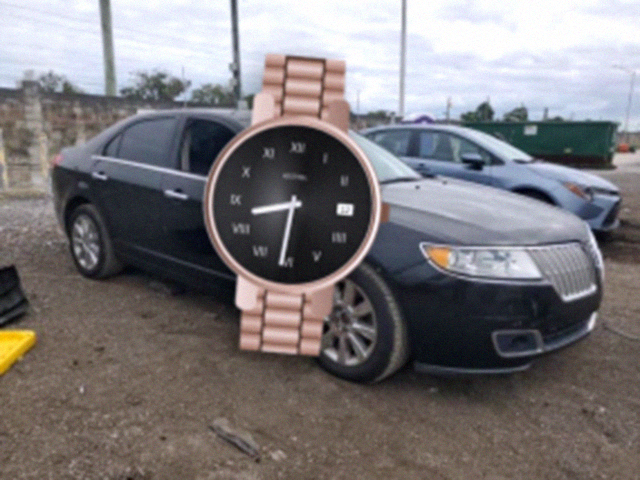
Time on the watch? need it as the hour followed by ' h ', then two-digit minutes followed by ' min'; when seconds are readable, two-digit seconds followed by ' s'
8 h 31 min
